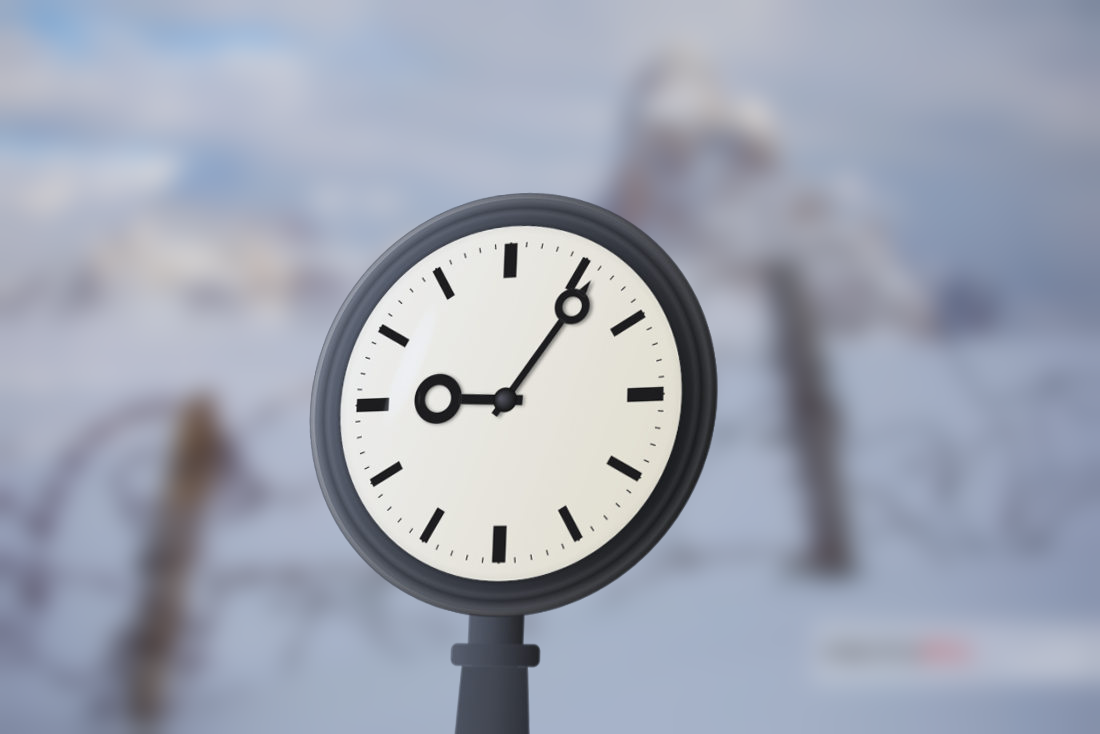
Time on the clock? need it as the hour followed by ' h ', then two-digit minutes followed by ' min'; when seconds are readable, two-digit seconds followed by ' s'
9 h 06 min
